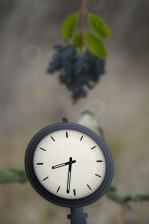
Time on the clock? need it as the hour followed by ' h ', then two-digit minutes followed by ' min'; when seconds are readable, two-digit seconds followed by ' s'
8 h 32 min
